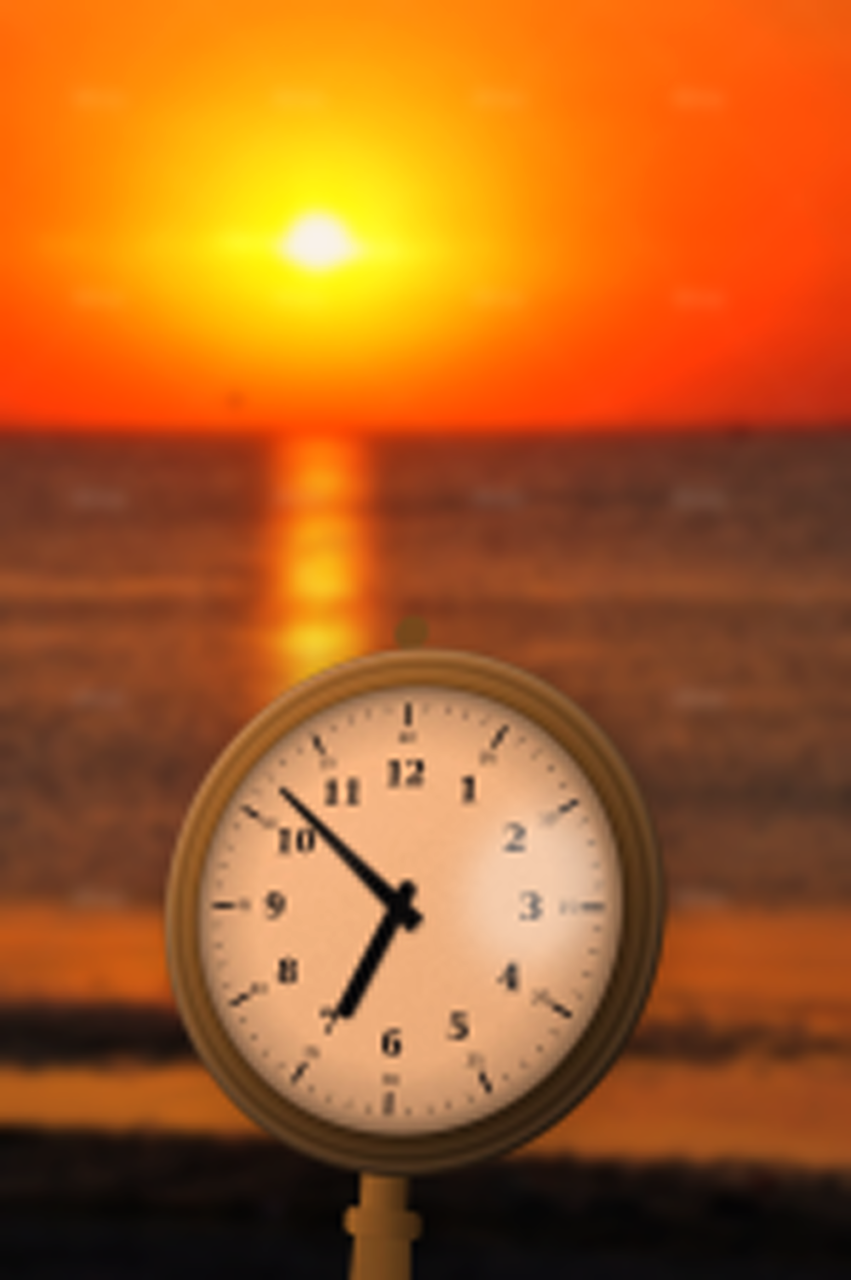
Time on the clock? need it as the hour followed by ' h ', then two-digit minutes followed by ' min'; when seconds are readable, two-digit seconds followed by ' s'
6 h 52 min
